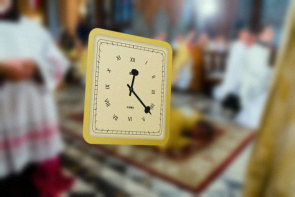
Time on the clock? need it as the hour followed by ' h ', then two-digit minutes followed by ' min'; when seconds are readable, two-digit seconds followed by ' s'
12 h 22 min
